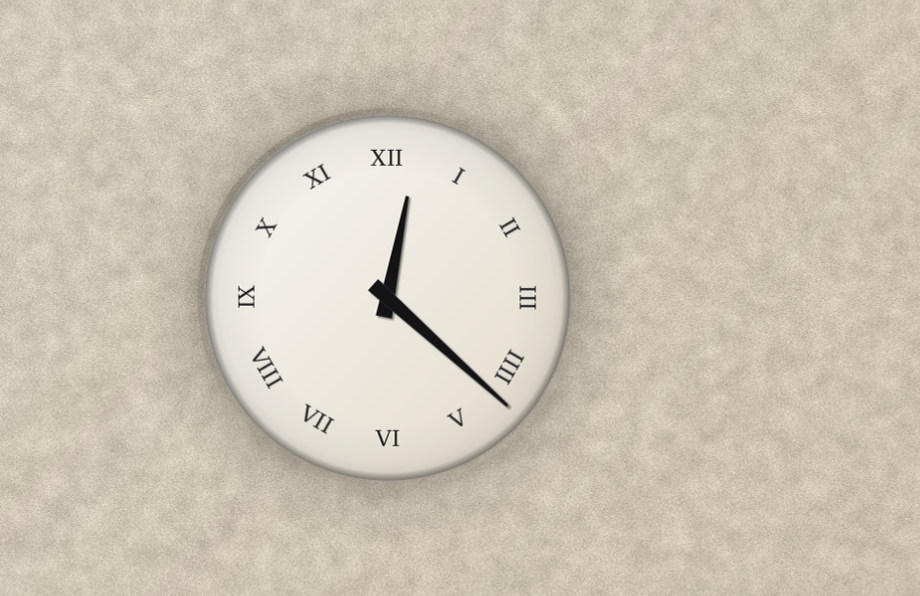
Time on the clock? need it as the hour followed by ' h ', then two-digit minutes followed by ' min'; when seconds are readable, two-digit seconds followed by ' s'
12 h 22 min
